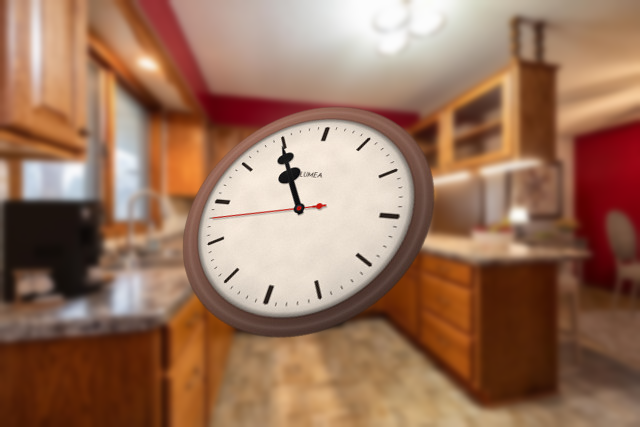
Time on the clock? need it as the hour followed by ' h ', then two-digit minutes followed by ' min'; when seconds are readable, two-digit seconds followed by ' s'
10 h 54 min 43 s
